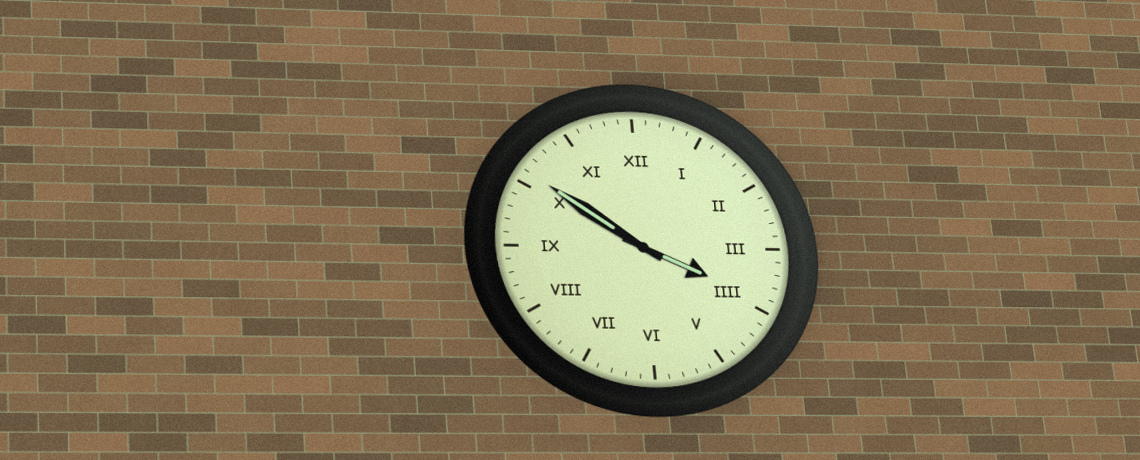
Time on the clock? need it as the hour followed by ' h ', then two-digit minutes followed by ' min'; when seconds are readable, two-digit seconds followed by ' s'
3 h 51 min
